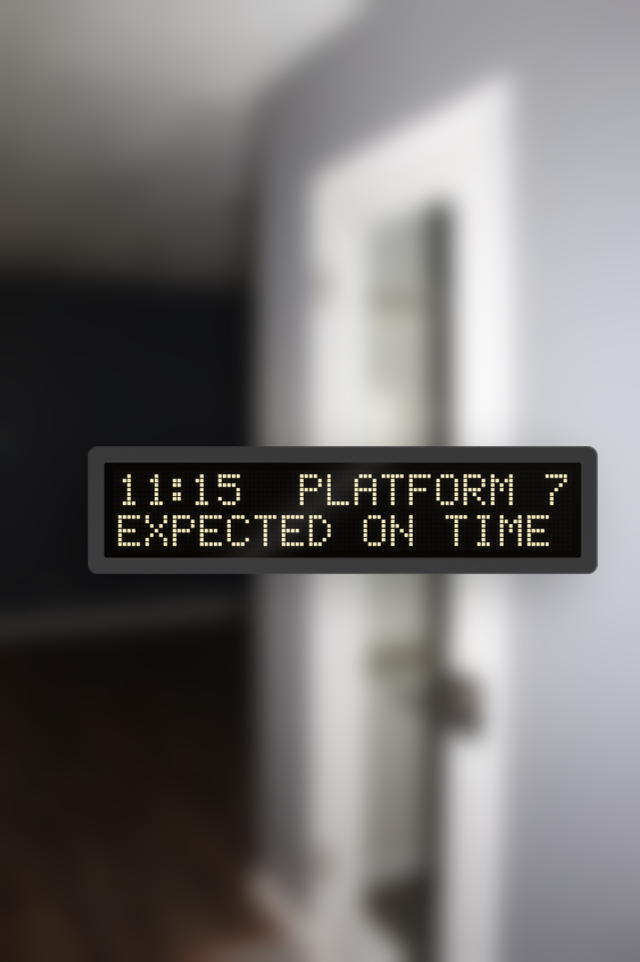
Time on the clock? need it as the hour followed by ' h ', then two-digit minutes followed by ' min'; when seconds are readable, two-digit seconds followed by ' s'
11 h 15 min
